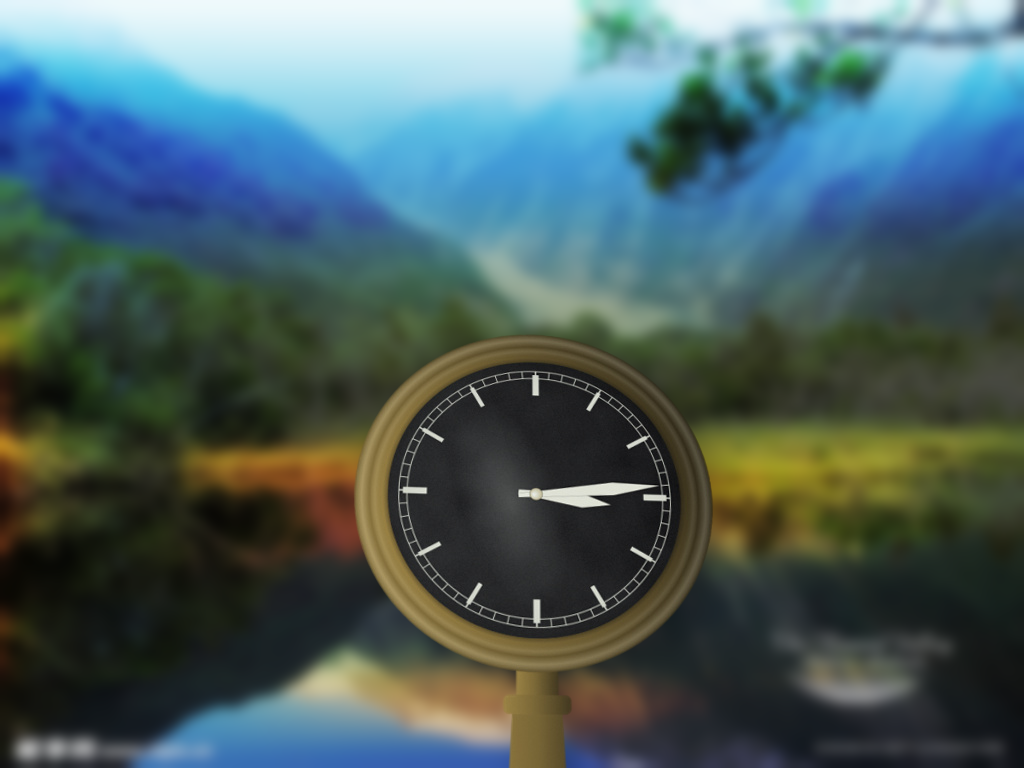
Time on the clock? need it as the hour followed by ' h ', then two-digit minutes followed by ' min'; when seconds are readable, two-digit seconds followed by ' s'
3 h 14 min
